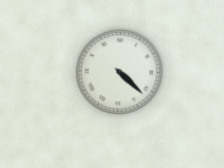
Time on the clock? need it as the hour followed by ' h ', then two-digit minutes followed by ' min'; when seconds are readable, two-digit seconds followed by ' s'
4 h 22 min
